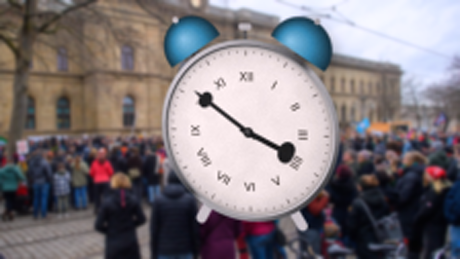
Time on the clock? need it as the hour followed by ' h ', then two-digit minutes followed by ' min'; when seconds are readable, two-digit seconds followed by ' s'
3 h 51 min
